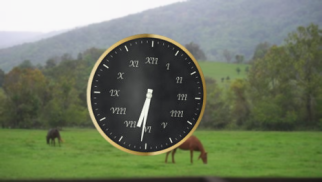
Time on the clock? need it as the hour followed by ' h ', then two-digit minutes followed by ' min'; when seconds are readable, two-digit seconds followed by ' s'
6 h 31 min
